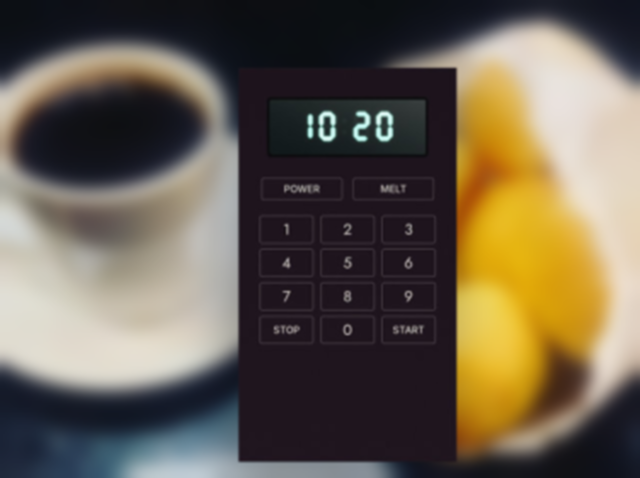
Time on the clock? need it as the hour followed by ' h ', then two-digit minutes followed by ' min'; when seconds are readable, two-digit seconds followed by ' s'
10 h 20 min
